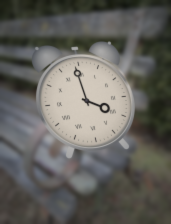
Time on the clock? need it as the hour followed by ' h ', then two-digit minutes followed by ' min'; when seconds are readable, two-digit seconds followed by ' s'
3 h 59 min
